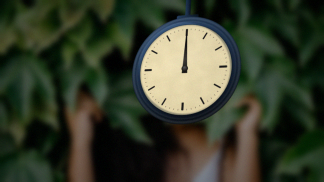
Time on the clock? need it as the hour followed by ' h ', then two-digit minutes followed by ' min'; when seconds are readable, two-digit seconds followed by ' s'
12 h 00 min
